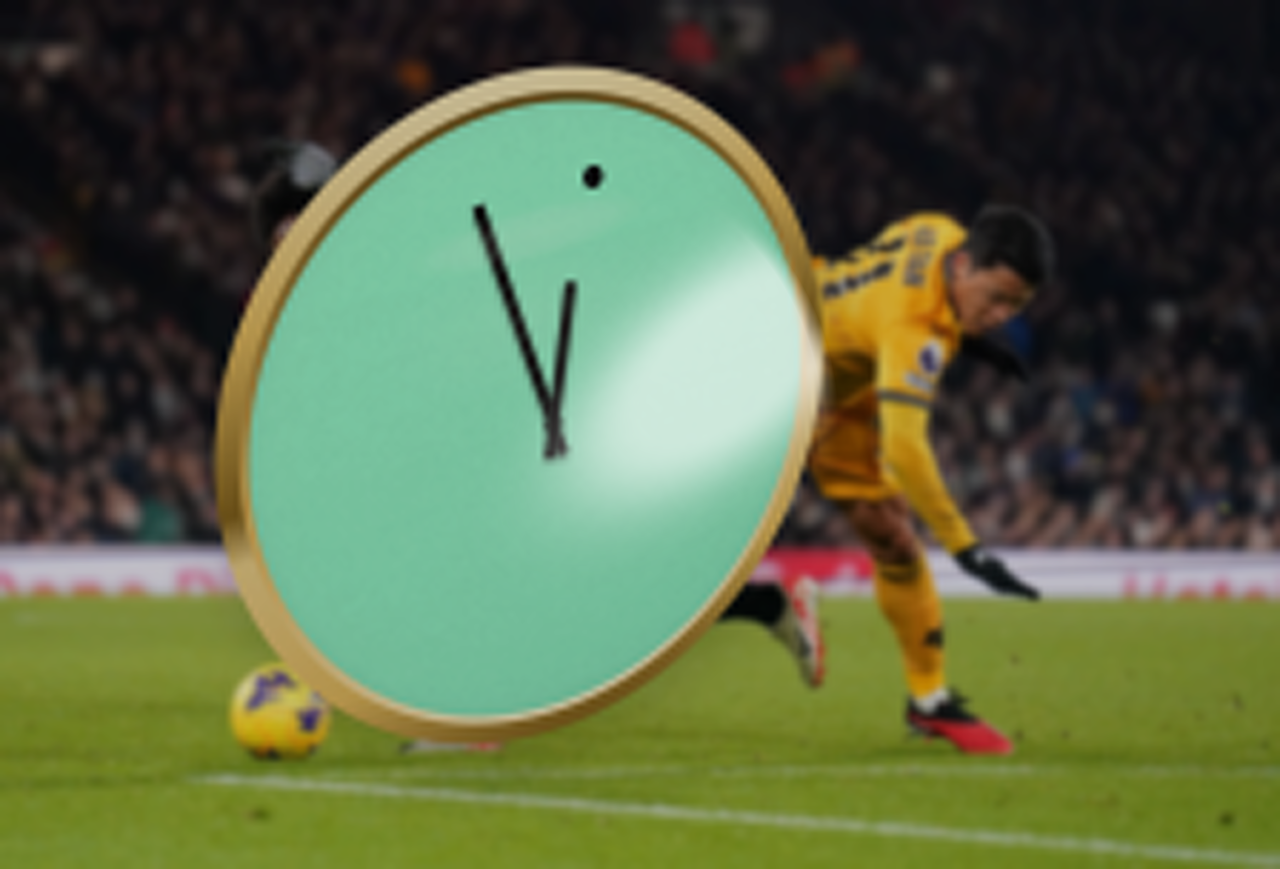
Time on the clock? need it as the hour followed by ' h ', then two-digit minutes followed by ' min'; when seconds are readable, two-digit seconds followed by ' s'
11 h 55 min
